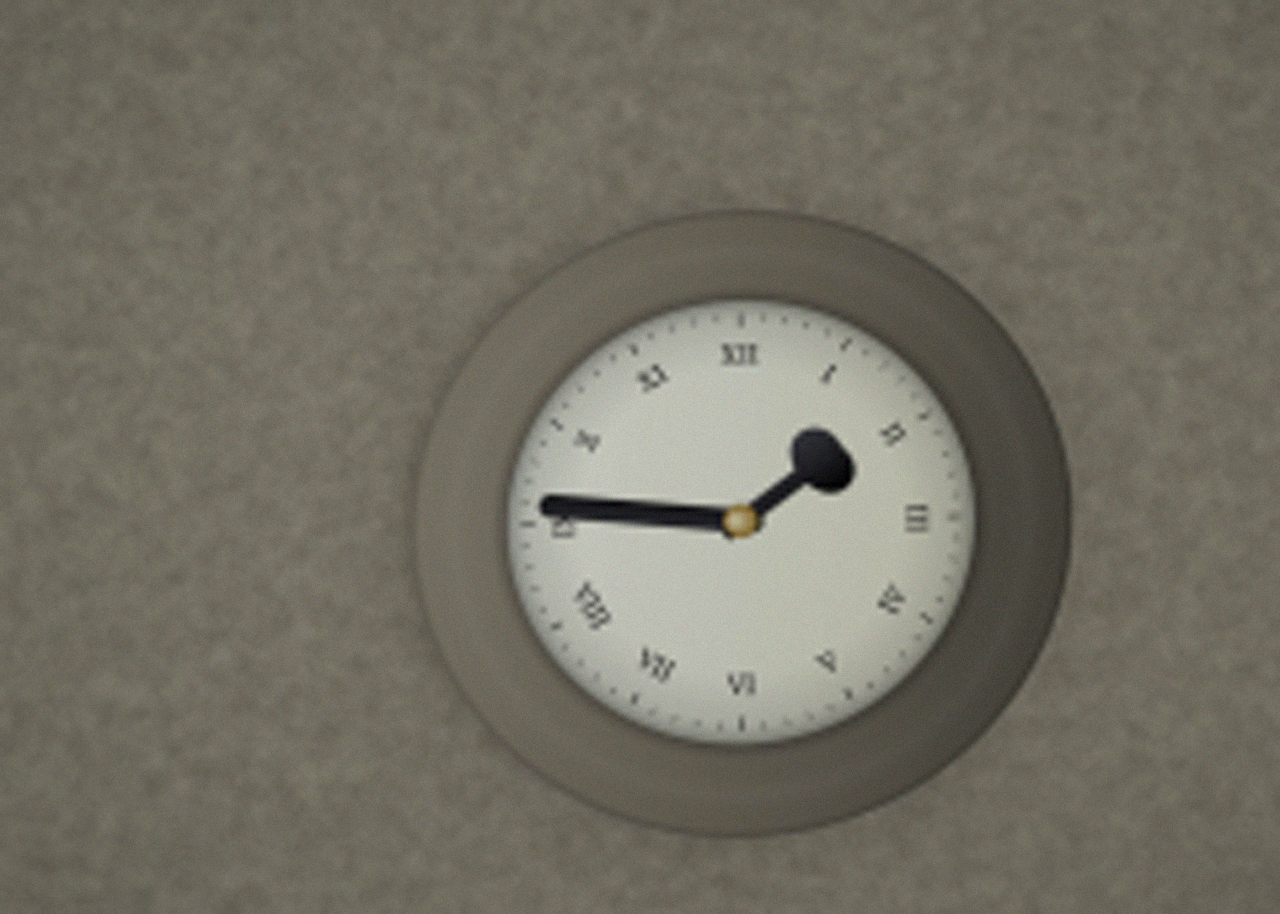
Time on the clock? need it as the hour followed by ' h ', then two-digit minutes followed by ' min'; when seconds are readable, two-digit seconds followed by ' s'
1 h 46 min
